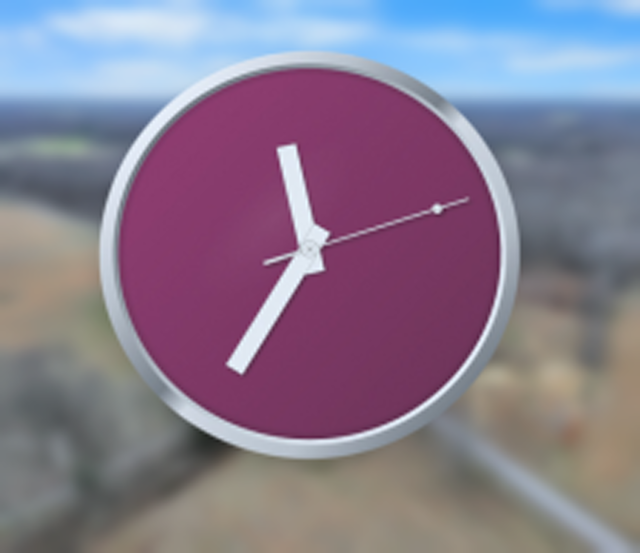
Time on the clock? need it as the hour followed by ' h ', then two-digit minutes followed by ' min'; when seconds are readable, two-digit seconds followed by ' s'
11 h 35 min 12 s
